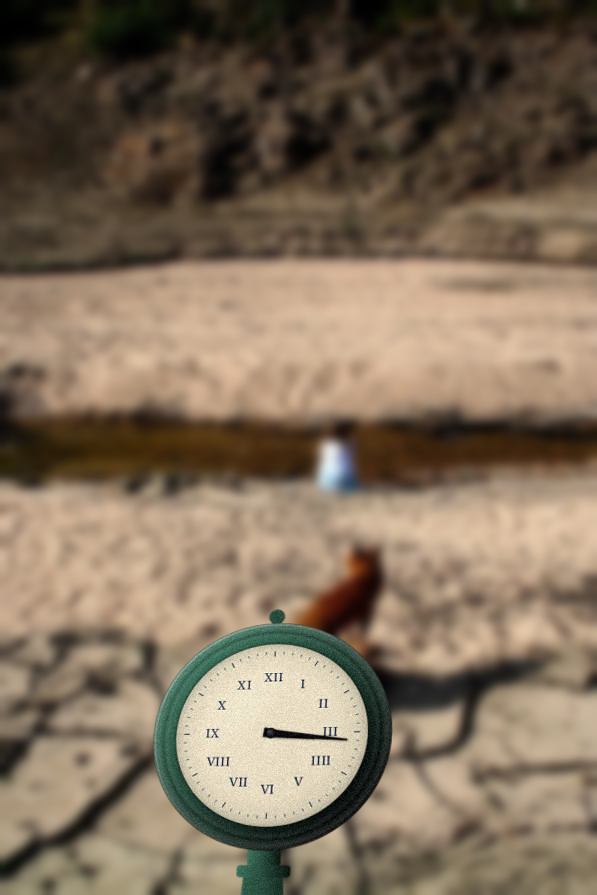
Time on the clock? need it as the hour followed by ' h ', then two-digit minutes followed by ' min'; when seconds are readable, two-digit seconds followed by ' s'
3 h 16 min
